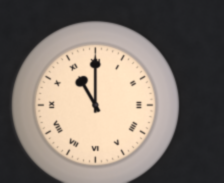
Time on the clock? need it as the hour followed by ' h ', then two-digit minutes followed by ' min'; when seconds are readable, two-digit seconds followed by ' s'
11 h 00 min
